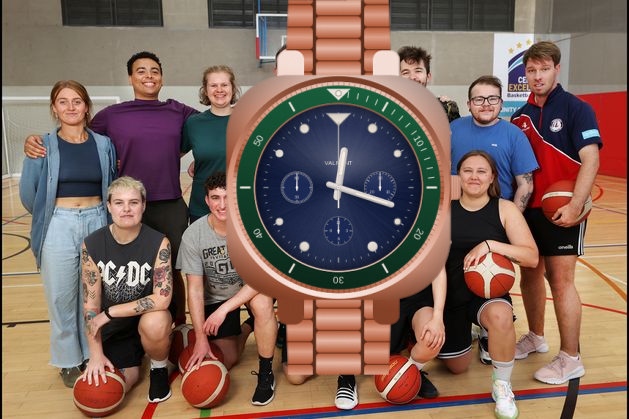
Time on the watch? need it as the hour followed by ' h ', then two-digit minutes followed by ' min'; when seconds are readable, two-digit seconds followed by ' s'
12 h 18 min
